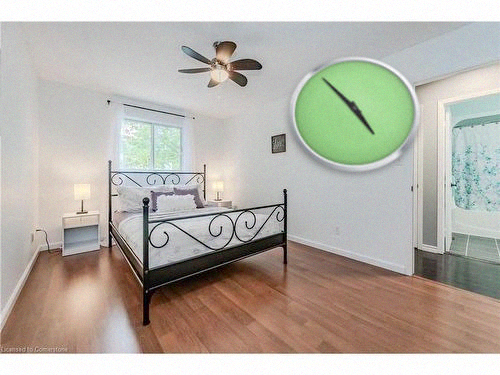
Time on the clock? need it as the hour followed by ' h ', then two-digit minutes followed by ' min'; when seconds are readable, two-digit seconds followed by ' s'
4 h 53 min
